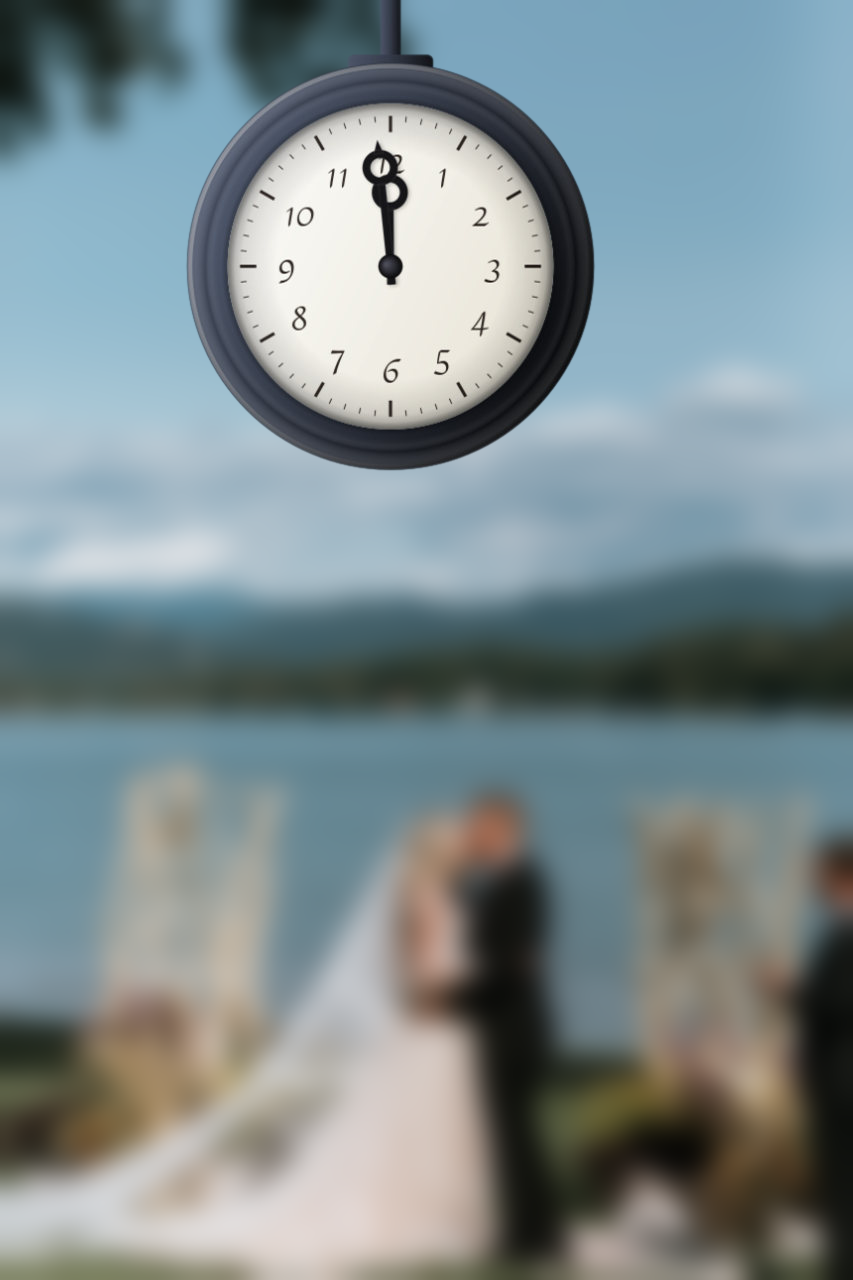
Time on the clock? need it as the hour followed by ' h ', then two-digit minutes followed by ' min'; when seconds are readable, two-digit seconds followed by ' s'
11 h 59 min
